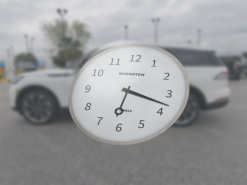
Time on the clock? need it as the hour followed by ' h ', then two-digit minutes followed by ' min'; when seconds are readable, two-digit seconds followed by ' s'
6 h 18 min
